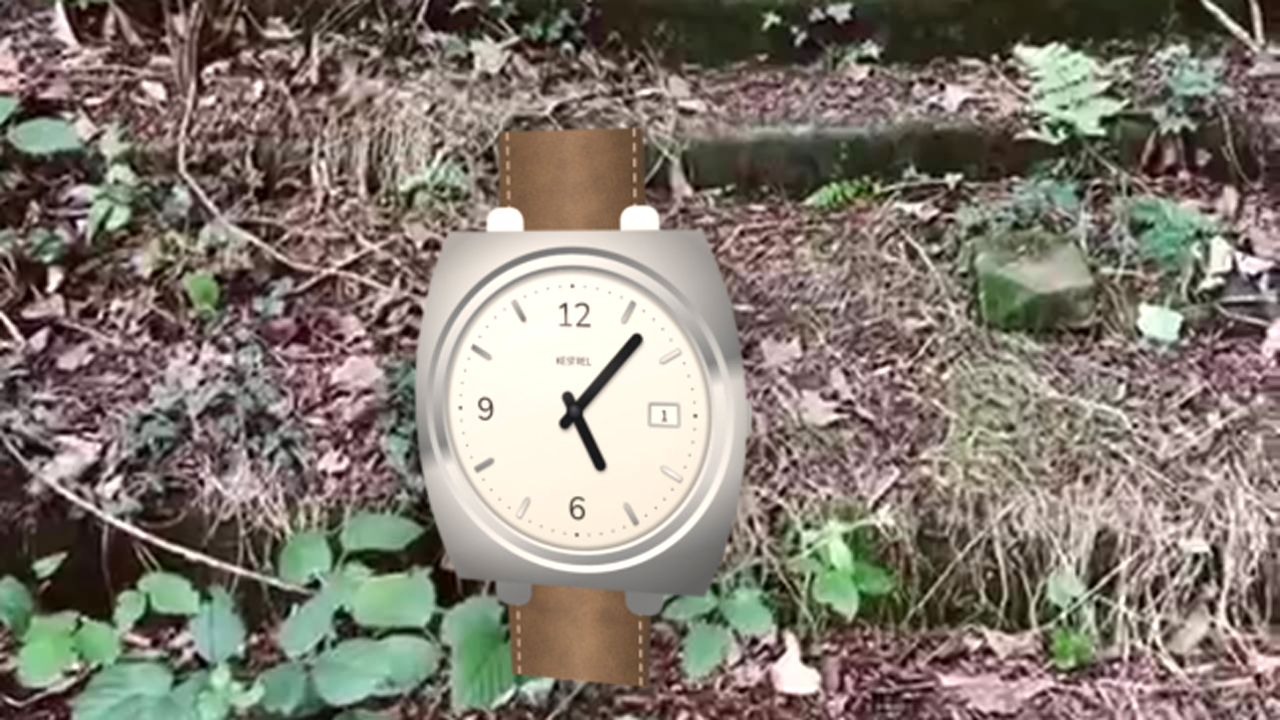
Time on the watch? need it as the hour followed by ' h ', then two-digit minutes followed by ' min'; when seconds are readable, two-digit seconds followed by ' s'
5 h 07 min
